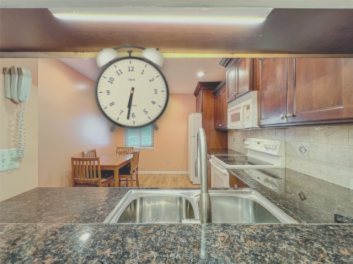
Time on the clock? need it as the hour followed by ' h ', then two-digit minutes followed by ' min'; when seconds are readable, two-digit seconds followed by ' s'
6 h 32 min
